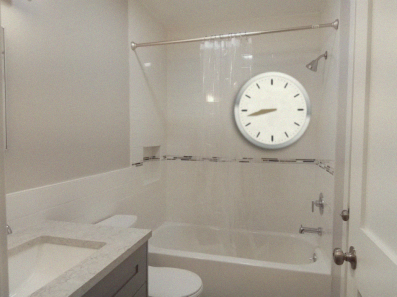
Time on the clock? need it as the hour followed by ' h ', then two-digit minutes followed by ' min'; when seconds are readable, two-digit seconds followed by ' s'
8 h 43 min
